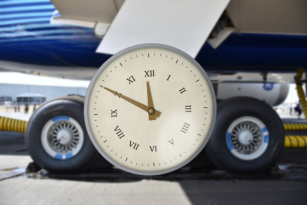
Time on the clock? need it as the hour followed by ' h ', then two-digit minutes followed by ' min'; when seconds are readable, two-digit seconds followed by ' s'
11 h 50 min
